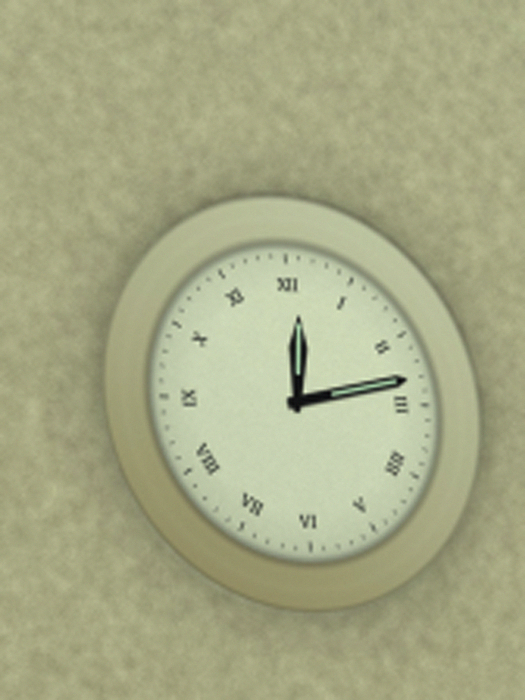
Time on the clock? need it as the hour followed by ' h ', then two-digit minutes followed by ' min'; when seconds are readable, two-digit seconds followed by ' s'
12 h 13 min
